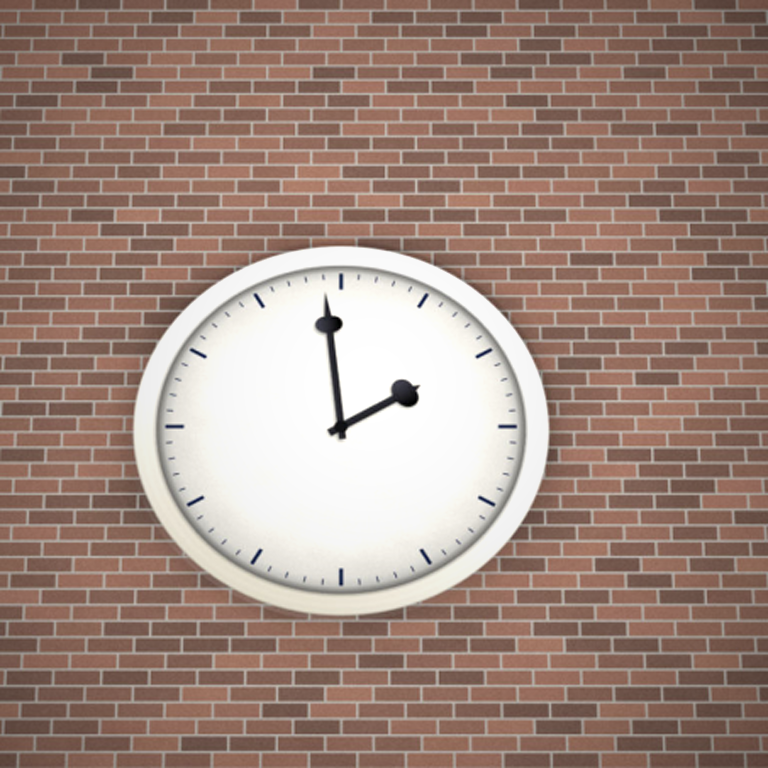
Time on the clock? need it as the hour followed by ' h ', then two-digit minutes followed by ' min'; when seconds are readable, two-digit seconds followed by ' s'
1 h 59 min
